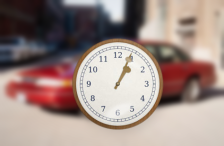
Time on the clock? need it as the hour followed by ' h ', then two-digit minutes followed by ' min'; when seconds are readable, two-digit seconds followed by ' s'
1 h 04 min
